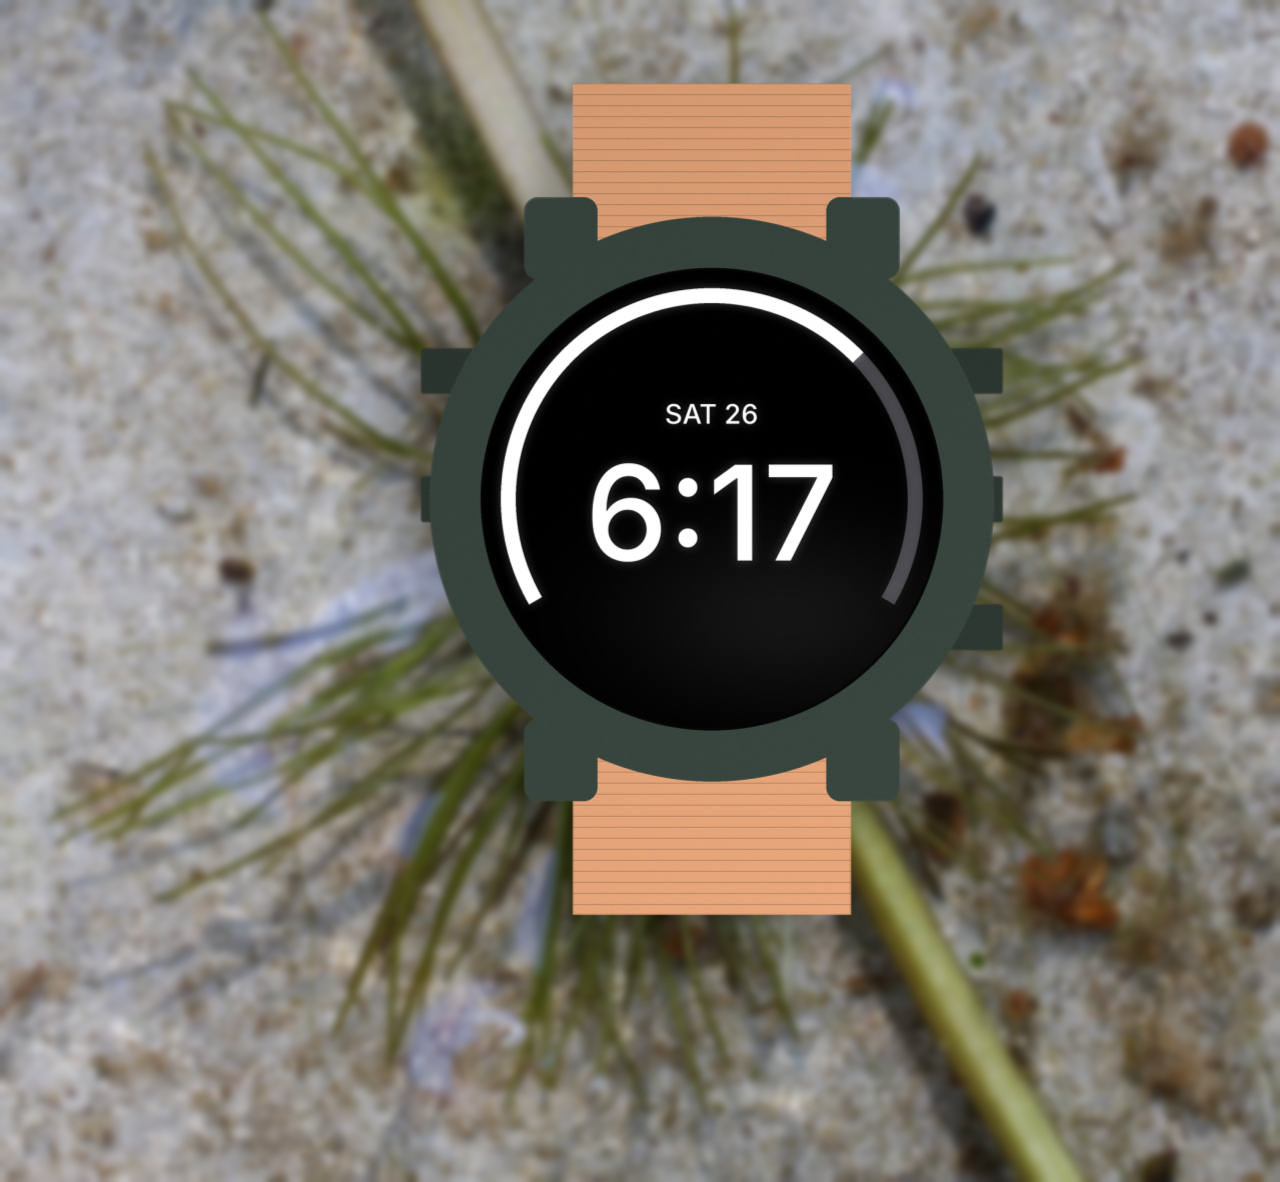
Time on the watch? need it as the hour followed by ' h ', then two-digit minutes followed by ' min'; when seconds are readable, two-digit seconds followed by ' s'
6 h 17 min
